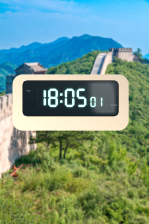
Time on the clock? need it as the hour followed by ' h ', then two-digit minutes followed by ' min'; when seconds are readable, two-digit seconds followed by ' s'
18 h 05 min 01 s
